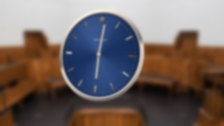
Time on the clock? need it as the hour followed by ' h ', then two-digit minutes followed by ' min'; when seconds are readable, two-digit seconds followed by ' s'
6 h 01 min
